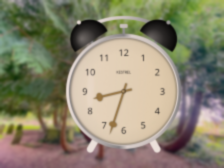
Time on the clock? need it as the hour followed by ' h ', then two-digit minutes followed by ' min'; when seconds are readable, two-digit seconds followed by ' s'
8 h 33 min
